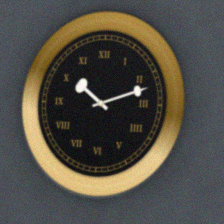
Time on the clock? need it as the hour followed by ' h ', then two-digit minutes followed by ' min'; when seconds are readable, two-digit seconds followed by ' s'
10 h 12 min
